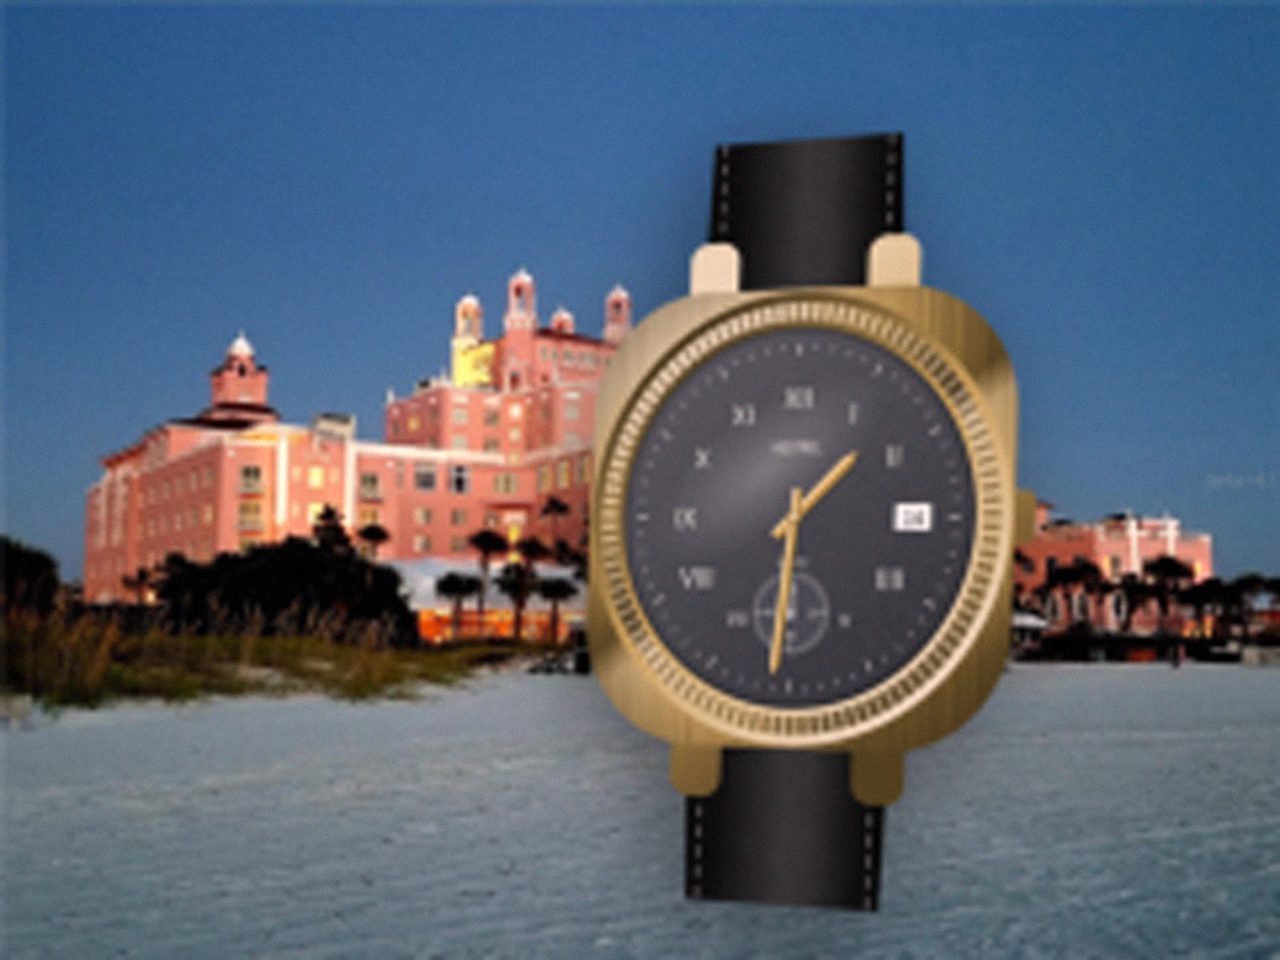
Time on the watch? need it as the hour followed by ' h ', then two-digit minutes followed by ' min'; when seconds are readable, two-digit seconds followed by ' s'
1 h 31 min
